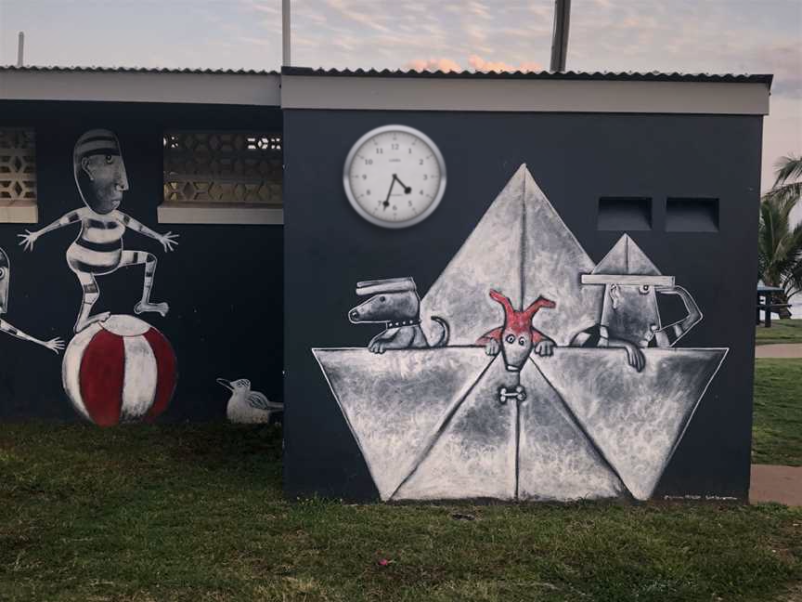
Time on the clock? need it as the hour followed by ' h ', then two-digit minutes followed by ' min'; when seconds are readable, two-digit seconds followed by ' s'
4 h 33 min
